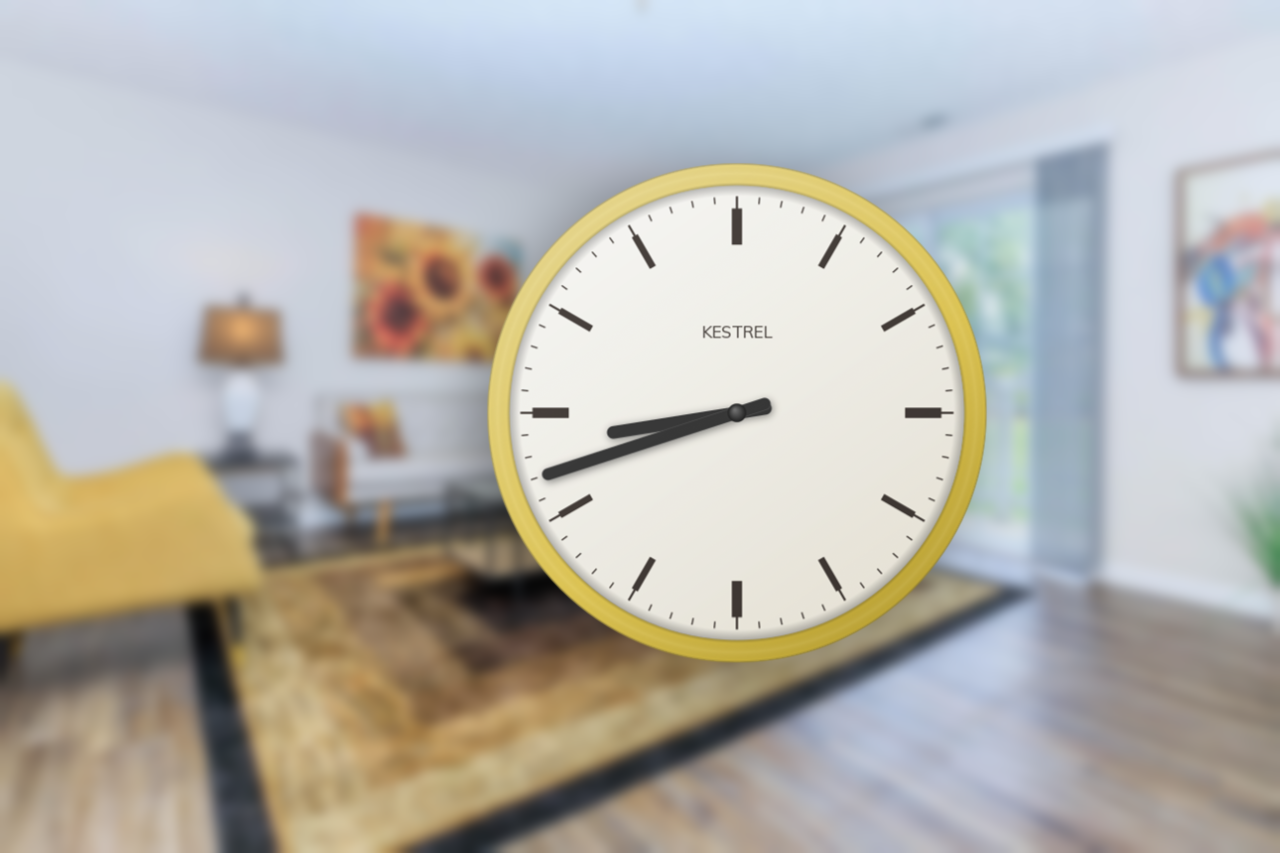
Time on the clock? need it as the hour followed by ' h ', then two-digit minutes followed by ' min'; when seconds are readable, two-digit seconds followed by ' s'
8 h 42 min
